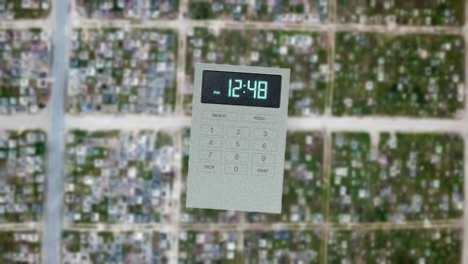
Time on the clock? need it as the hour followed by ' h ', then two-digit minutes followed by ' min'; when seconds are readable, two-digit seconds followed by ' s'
12 h 48 min
